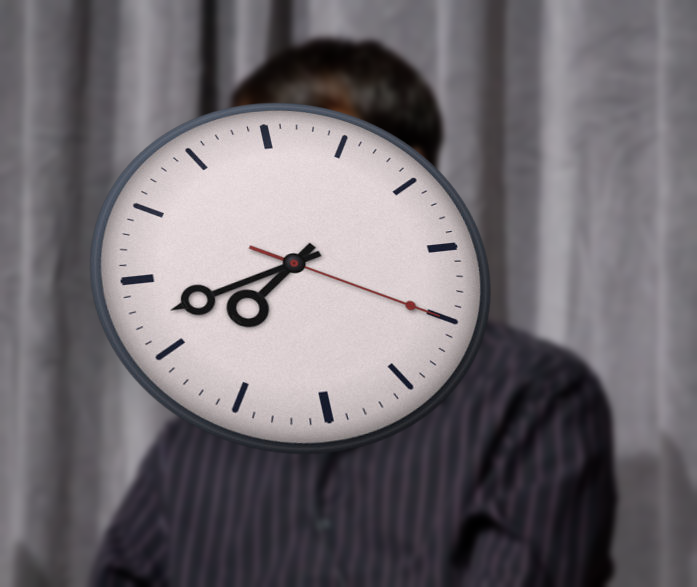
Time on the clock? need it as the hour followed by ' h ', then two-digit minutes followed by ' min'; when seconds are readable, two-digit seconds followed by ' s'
7 h 42 min 20 s
